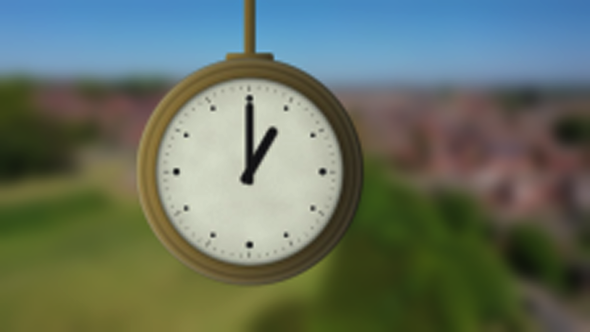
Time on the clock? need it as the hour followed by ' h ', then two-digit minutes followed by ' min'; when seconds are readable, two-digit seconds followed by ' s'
1 h 00 min
